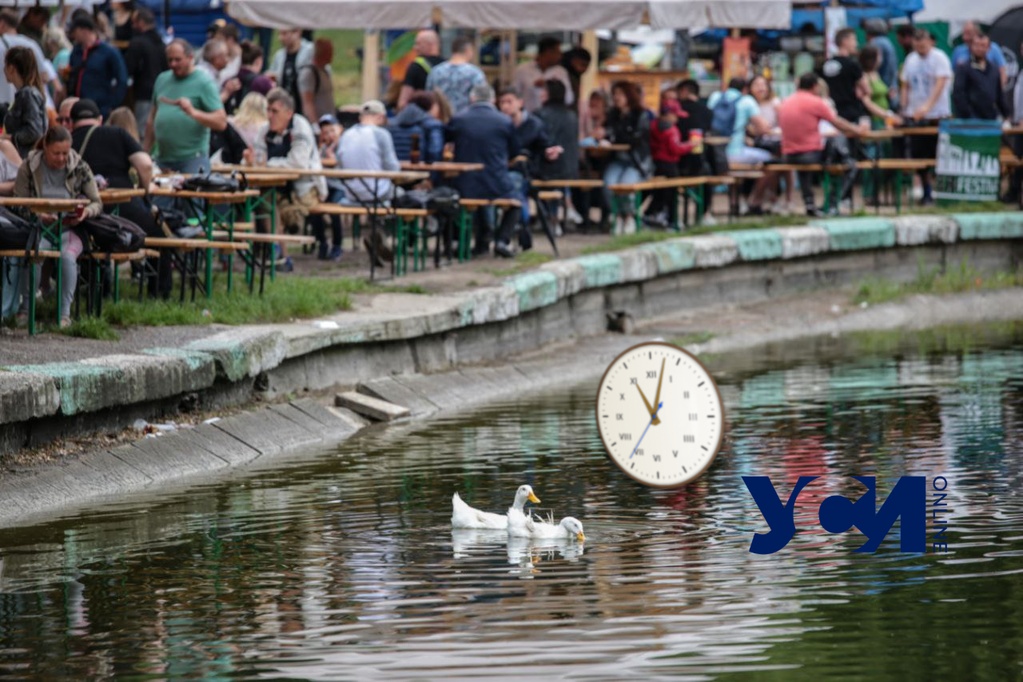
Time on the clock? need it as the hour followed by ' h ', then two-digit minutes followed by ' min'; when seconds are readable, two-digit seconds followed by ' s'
11 h 02 min 36 s
